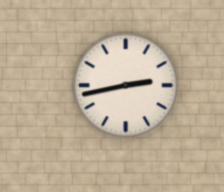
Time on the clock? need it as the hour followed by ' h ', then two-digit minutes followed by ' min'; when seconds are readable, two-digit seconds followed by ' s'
2 h 43 min
